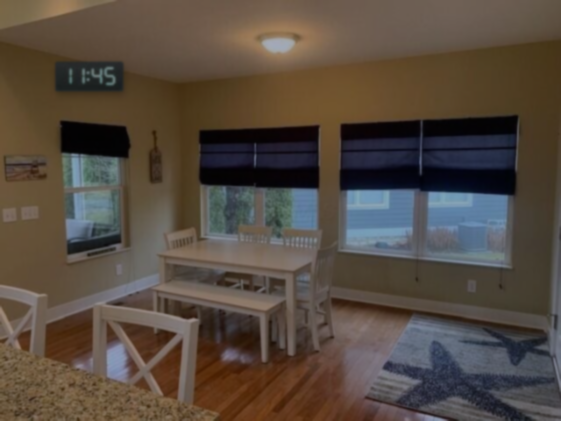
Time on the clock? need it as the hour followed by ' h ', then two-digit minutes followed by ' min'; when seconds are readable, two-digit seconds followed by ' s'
11 h 45 min
